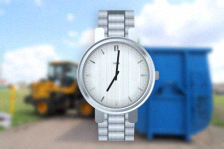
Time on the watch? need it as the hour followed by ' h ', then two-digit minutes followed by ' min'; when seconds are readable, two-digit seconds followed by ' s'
7 h 01 min
